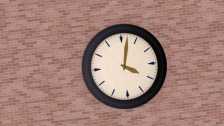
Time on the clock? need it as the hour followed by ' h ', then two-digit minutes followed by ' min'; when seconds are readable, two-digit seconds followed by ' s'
4 h 02 min
